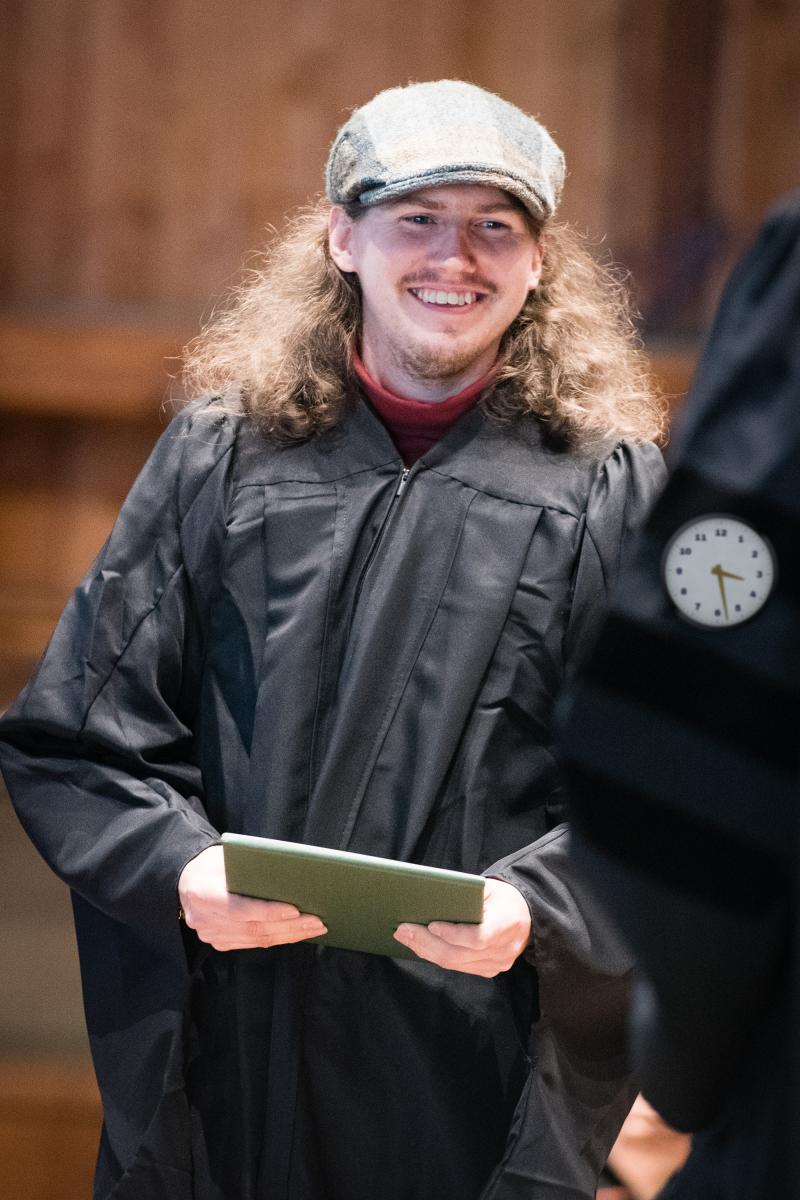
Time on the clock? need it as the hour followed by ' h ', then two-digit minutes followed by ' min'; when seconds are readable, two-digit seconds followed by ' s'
3 h 28 min
